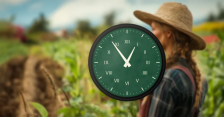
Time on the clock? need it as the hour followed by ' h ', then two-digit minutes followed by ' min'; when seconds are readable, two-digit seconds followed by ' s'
12 h 54 min
